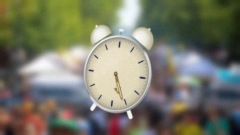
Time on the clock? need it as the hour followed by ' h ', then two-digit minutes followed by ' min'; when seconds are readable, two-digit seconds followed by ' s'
5 h 26 min
